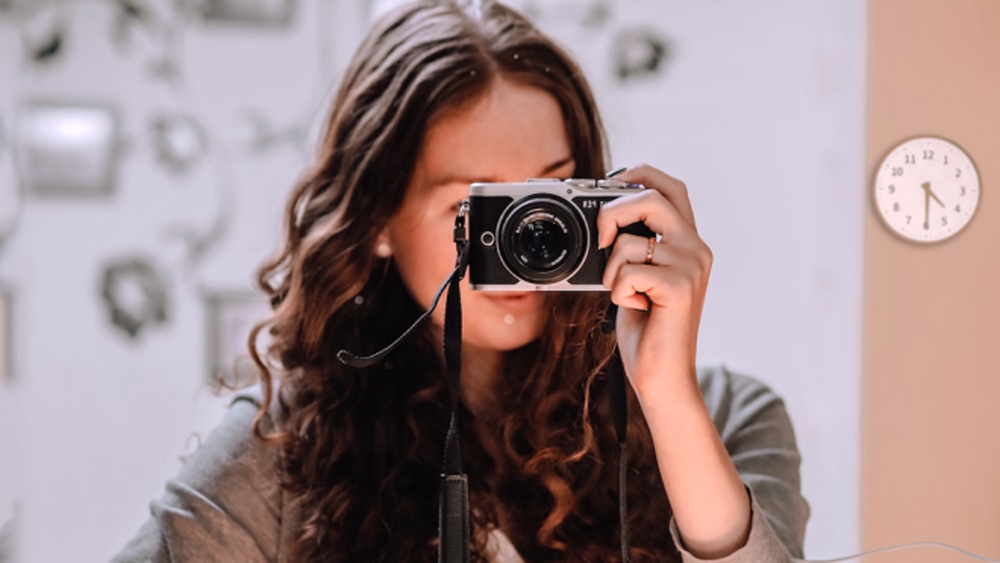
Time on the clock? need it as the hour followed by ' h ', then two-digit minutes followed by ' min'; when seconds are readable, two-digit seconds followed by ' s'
4 h 30 min
